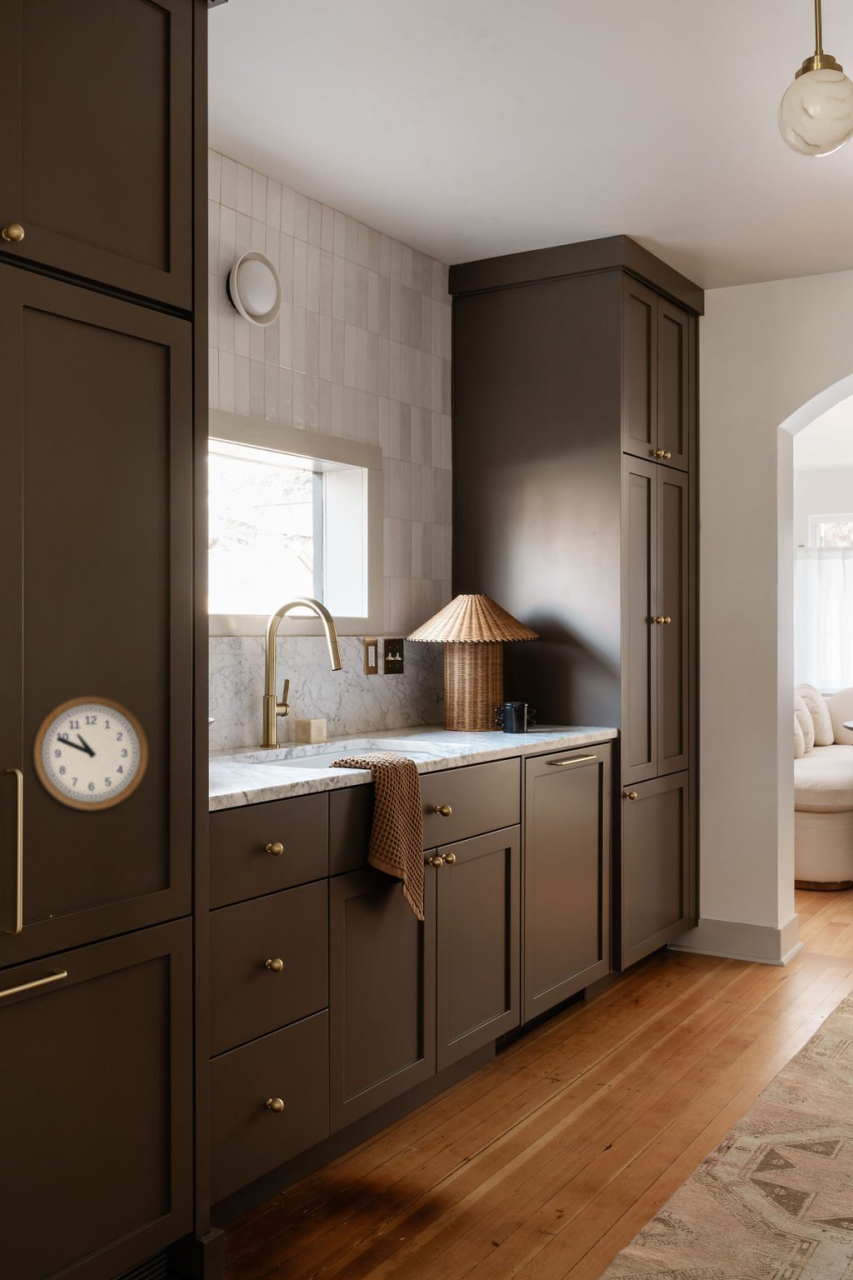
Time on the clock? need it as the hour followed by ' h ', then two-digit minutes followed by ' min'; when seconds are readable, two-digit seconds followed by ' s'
10 h 49 min
